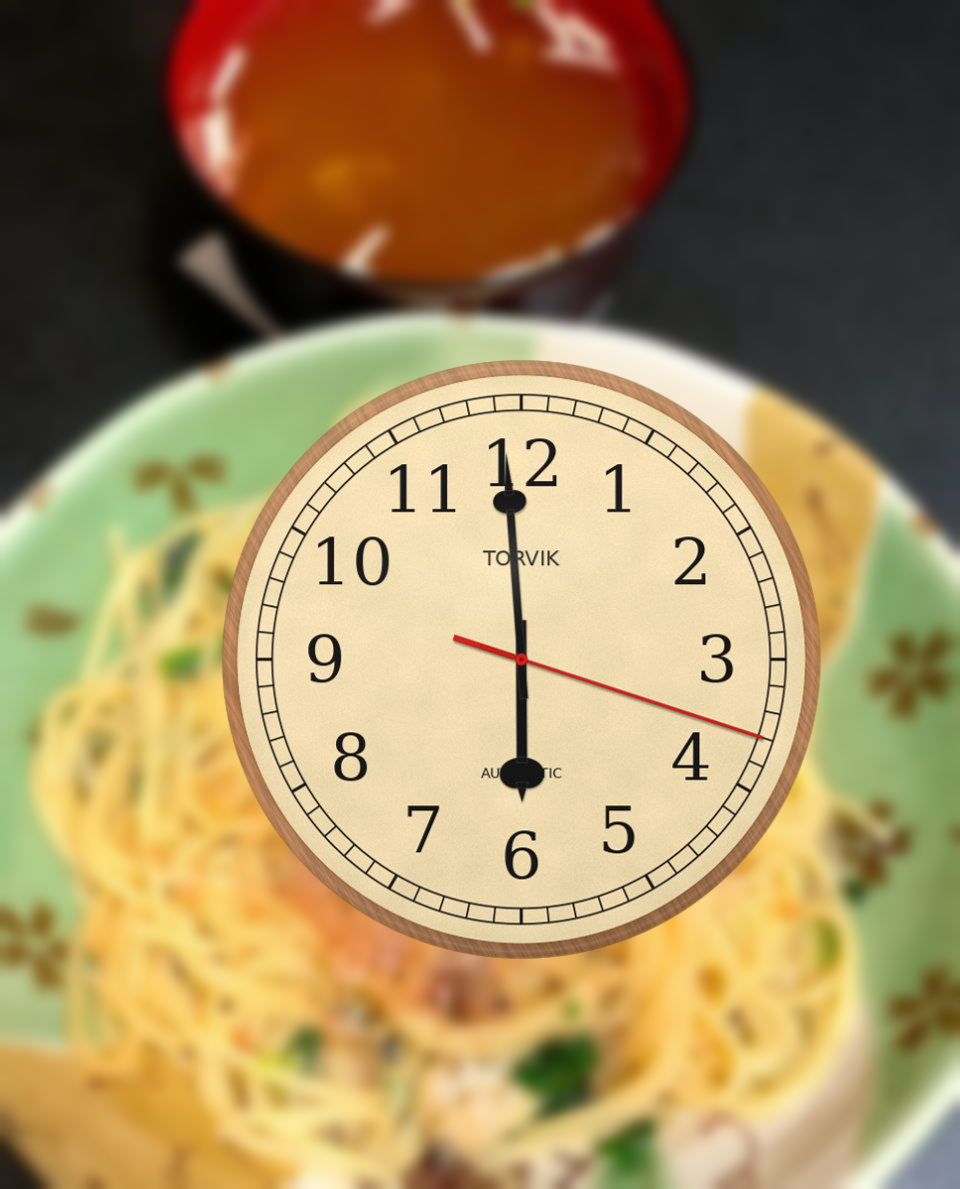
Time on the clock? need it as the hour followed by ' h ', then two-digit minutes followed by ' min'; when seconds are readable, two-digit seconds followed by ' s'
5 h 59 min 18 s
